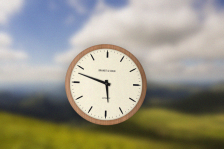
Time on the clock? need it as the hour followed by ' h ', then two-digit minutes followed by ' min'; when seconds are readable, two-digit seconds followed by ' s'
5 h 48 min
